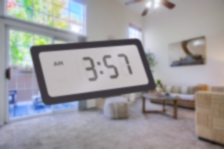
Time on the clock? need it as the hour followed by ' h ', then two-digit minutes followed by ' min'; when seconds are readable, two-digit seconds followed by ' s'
3 h 57 min
